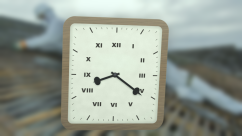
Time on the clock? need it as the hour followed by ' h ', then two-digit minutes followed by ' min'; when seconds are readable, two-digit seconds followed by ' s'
8 h 21 min
